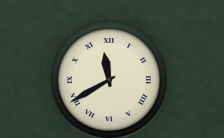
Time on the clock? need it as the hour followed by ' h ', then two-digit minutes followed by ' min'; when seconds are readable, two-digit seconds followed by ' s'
11 h 40 min
